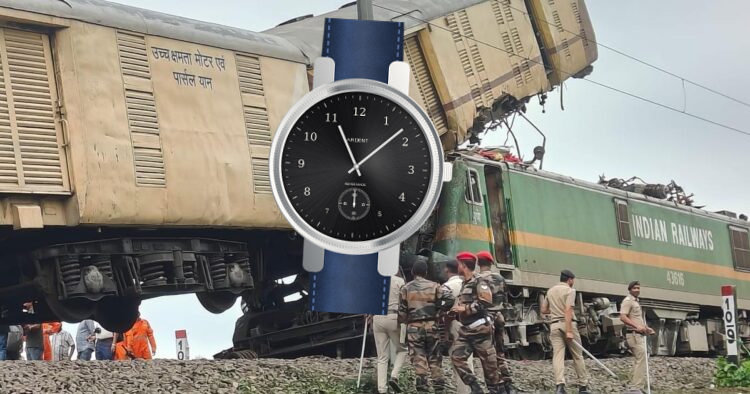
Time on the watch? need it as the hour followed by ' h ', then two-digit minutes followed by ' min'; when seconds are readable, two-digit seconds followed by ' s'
11 h 08 min
